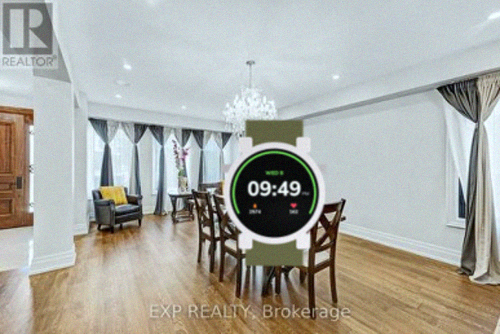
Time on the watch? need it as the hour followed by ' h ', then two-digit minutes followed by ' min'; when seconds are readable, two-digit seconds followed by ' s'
9 h 49 min
